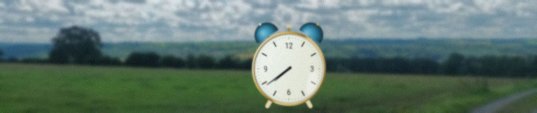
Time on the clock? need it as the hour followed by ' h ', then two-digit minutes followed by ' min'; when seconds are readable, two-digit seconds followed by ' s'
7 h 39 min
